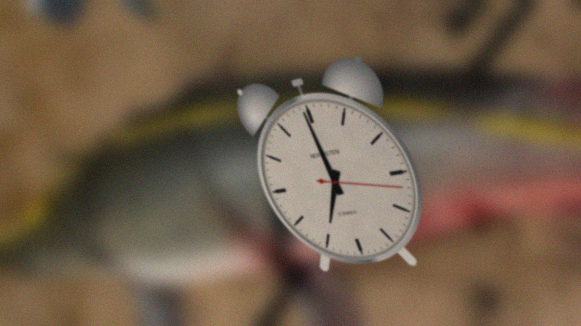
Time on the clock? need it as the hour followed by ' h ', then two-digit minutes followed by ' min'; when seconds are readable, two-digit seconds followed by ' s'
6 h 59 min 17 s
